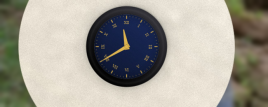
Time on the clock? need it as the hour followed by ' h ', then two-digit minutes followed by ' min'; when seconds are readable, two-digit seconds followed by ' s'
11 h 40 min
